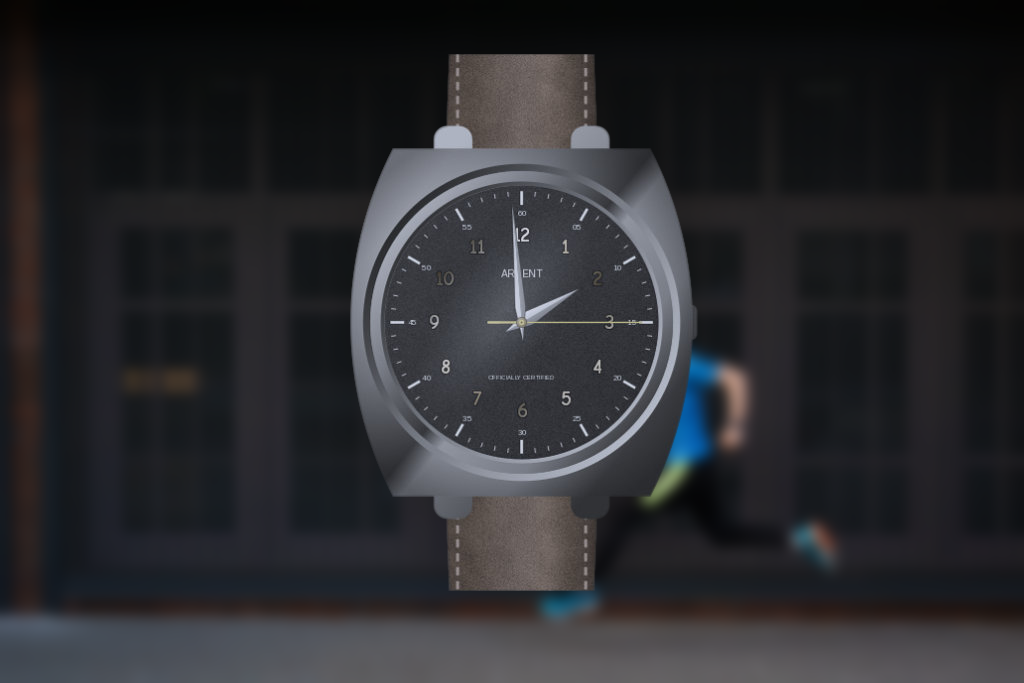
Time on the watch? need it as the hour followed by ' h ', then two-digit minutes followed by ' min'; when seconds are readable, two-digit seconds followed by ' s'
1 h 59 min 15 s
